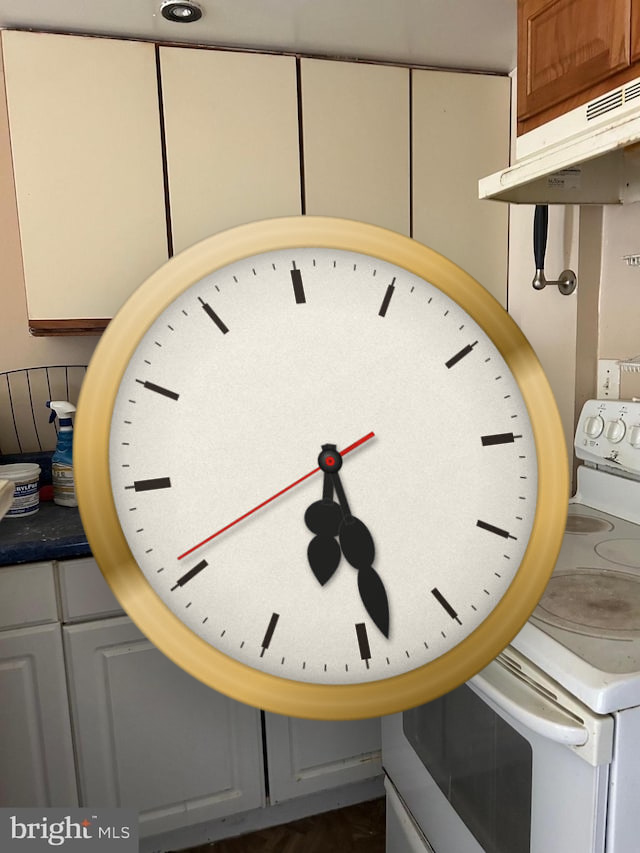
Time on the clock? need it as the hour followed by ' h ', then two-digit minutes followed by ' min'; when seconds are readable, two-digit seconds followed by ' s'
6 h 28 min 41 s
